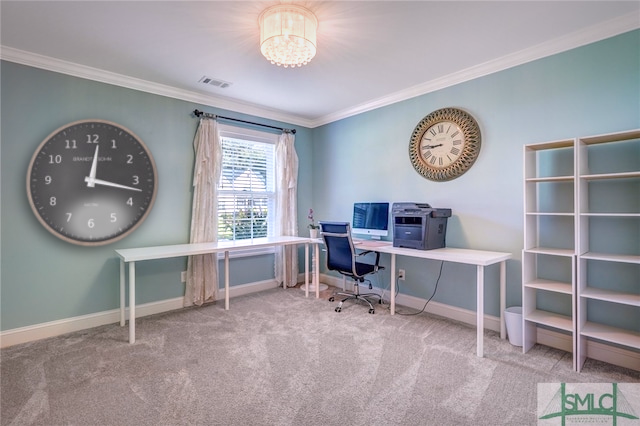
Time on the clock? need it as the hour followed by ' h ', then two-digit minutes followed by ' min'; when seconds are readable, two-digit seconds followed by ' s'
12 h 17 min
